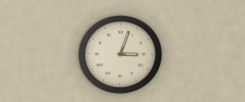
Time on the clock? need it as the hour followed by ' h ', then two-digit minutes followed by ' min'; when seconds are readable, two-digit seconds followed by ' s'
3 h 03 min
